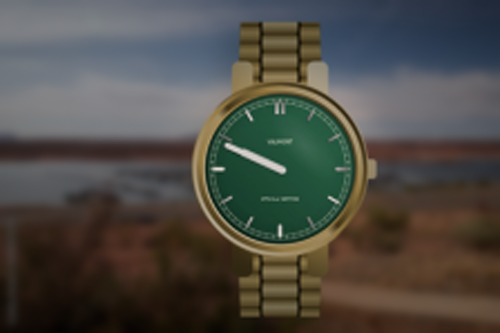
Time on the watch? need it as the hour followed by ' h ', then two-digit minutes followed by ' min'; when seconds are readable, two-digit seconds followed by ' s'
9 h 49 min
